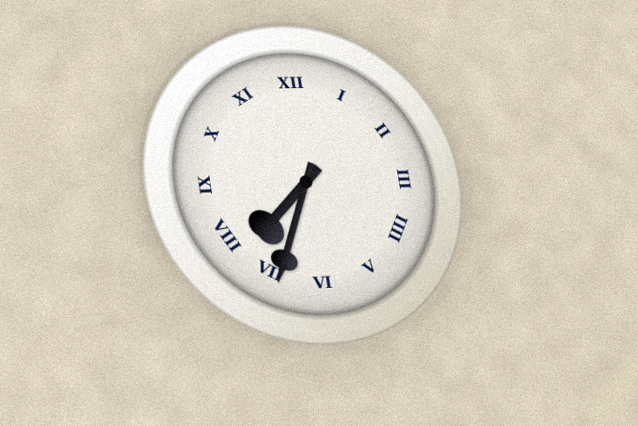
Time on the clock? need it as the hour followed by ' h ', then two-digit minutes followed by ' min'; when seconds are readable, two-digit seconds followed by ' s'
7 h 34 min
